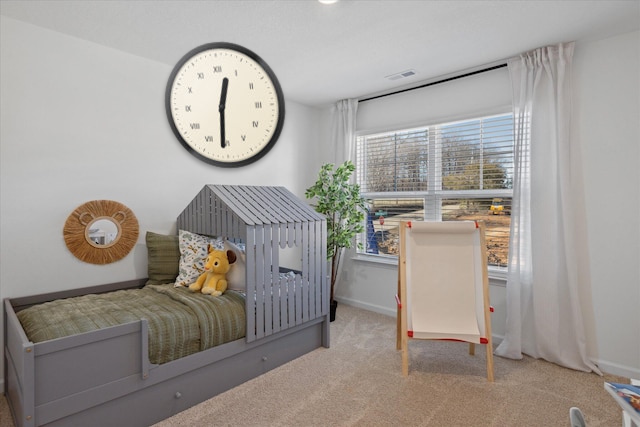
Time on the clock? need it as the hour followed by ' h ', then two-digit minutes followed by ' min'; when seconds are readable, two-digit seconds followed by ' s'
12 h 31 min
